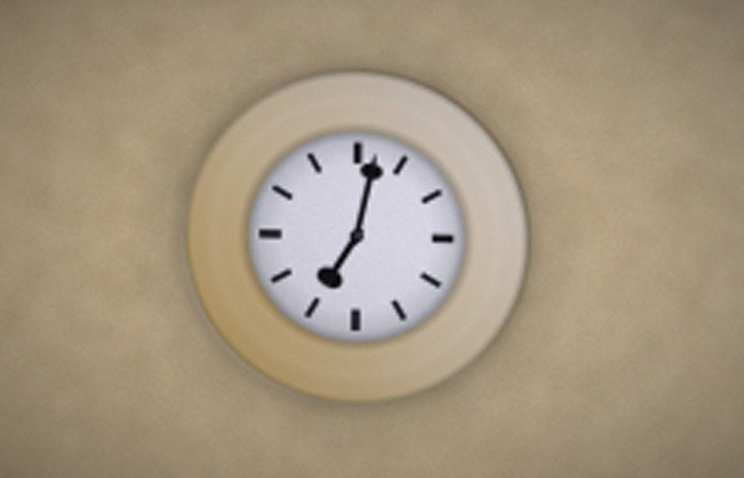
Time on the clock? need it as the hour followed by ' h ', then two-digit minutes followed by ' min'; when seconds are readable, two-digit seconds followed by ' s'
7 h 02 min
